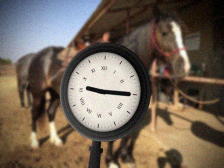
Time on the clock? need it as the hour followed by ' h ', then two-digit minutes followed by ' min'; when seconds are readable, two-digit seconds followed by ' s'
9 h 15 min
